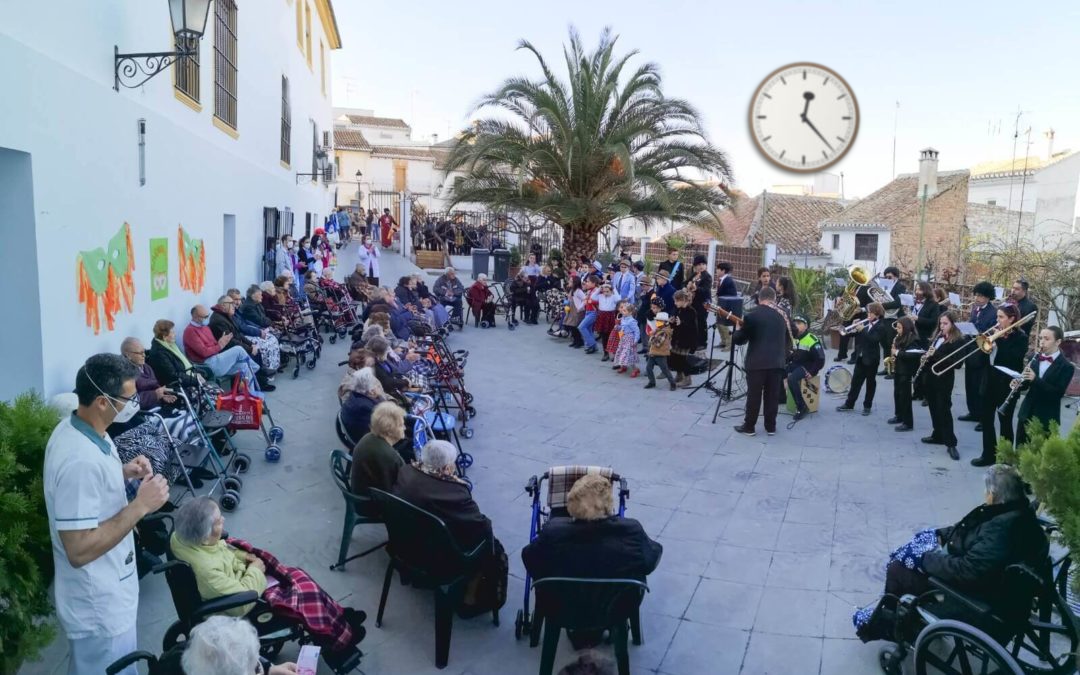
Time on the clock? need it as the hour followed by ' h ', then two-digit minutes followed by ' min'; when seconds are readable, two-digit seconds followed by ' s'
12 h 23 min
